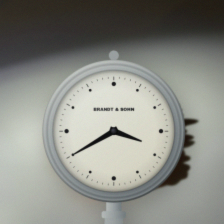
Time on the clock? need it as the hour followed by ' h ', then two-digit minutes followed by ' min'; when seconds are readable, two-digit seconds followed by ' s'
3 h 40 min
